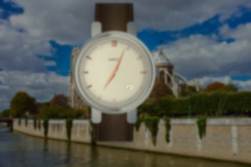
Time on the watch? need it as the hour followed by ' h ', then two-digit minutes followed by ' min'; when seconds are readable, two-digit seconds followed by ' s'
7 h 04 min
